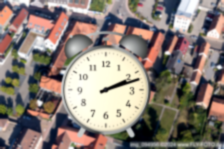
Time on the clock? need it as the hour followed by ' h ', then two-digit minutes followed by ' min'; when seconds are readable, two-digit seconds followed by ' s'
2 h 12 min
